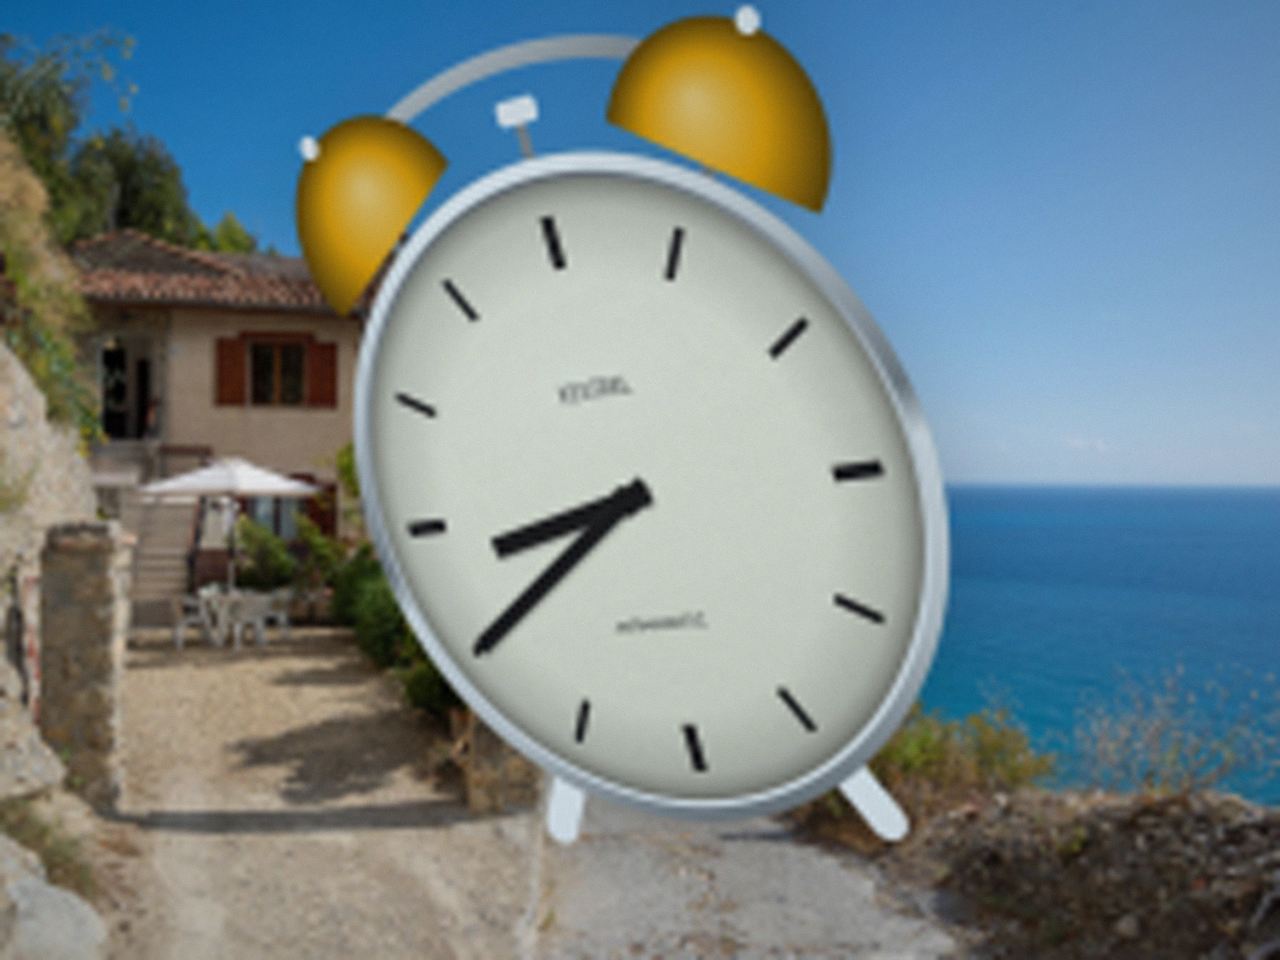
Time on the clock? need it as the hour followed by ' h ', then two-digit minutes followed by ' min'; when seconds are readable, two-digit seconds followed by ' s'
8 h 40 min
